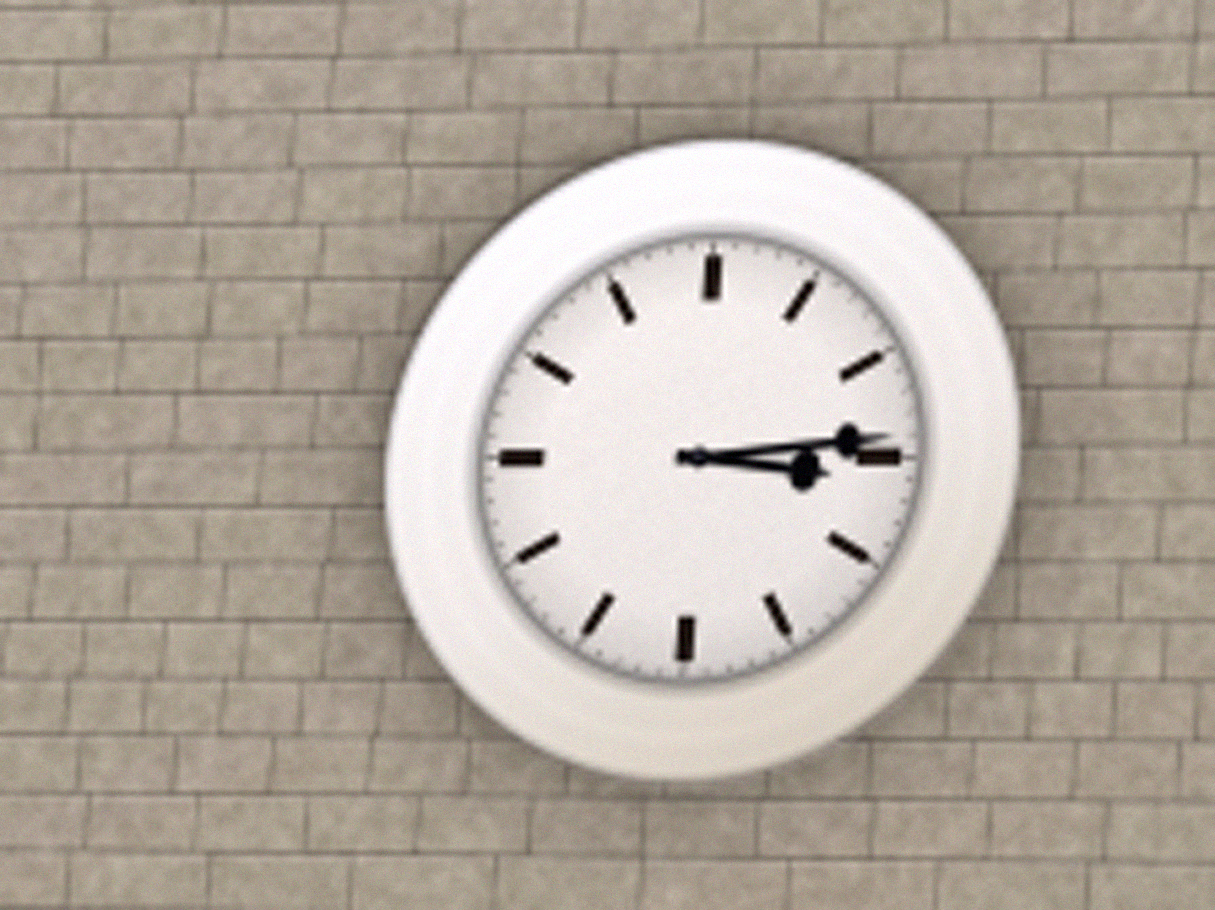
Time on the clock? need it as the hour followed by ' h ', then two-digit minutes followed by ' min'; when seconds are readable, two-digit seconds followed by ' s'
3 h 14 min
